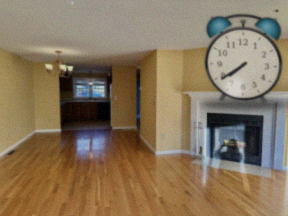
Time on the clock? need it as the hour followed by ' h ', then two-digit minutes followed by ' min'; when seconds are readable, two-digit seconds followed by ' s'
7 h 39 min
